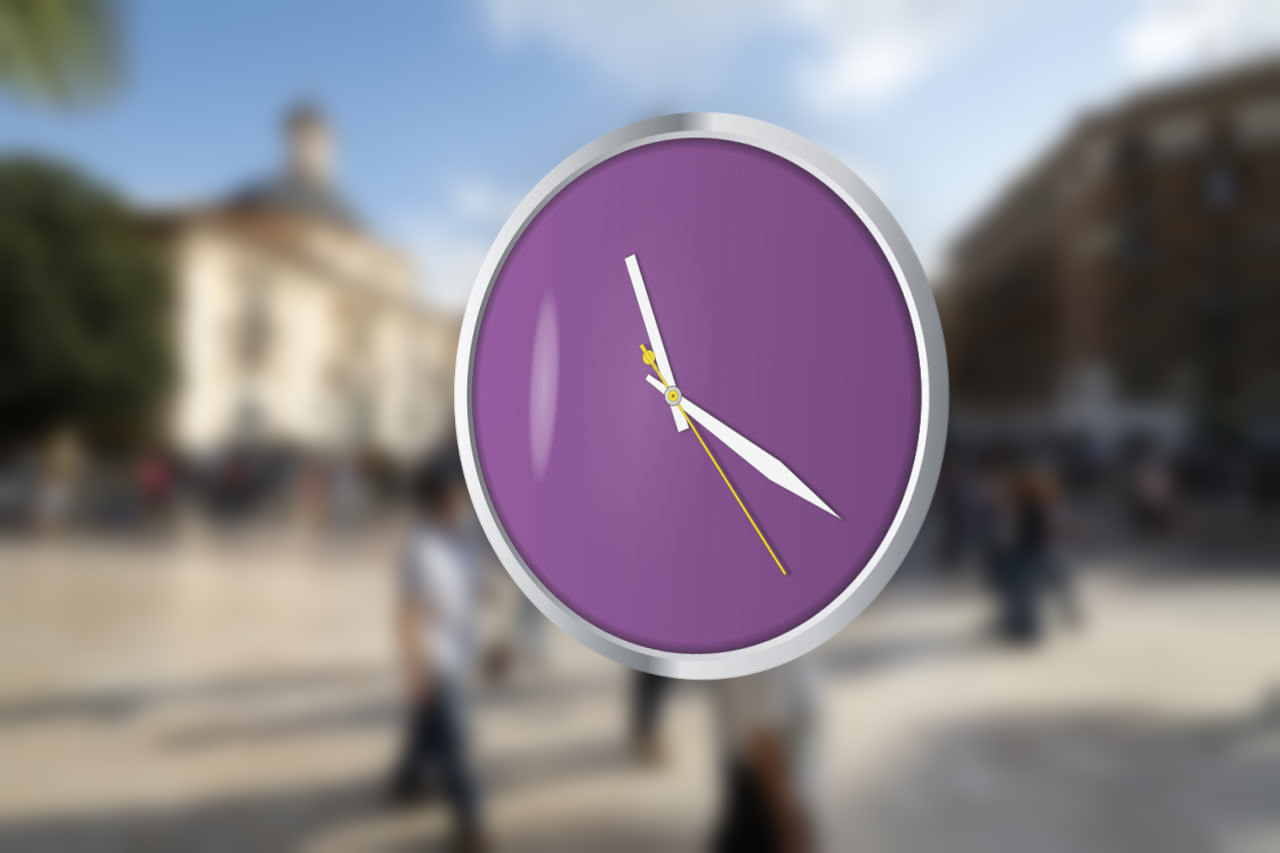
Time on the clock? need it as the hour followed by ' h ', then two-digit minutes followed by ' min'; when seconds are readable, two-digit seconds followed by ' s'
11 h 20 min 24 s
